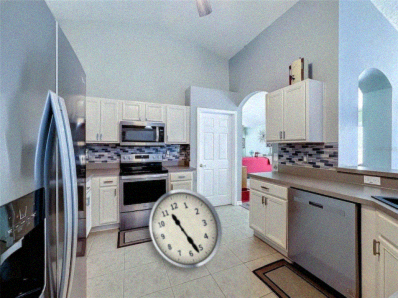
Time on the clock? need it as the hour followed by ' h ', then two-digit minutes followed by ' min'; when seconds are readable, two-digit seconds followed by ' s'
11 h 27 min
